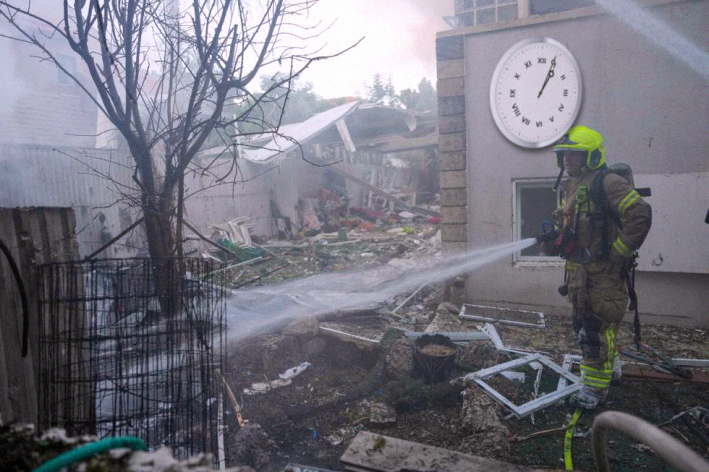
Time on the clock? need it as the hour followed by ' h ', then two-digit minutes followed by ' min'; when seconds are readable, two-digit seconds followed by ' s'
1 h 04 min
